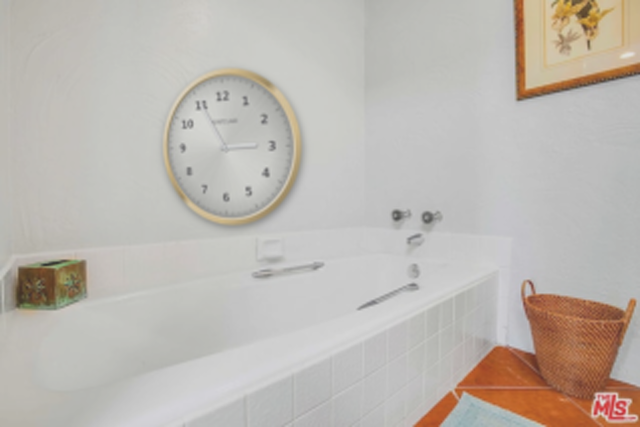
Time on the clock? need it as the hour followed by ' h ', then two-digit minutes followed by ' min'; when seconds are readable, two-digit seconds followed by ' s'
2 h 55 min
